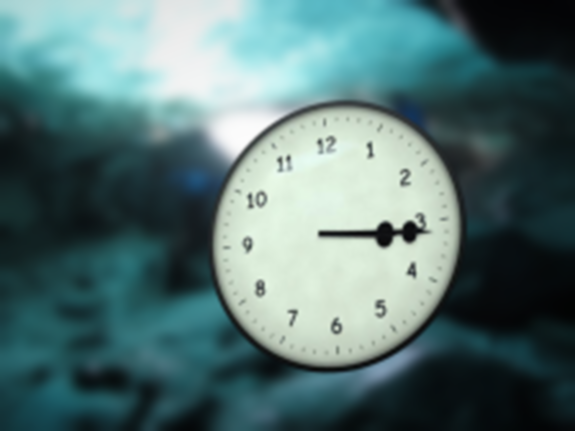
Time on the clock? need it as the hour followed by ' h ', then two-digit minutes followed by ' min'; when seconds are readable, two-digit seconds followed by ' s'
3 h 16 min
